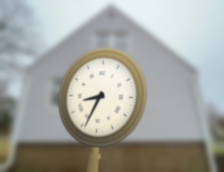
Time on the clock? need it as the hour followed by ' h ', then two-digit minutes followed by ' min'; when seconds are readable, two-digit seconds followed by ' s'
8 h 34 min
